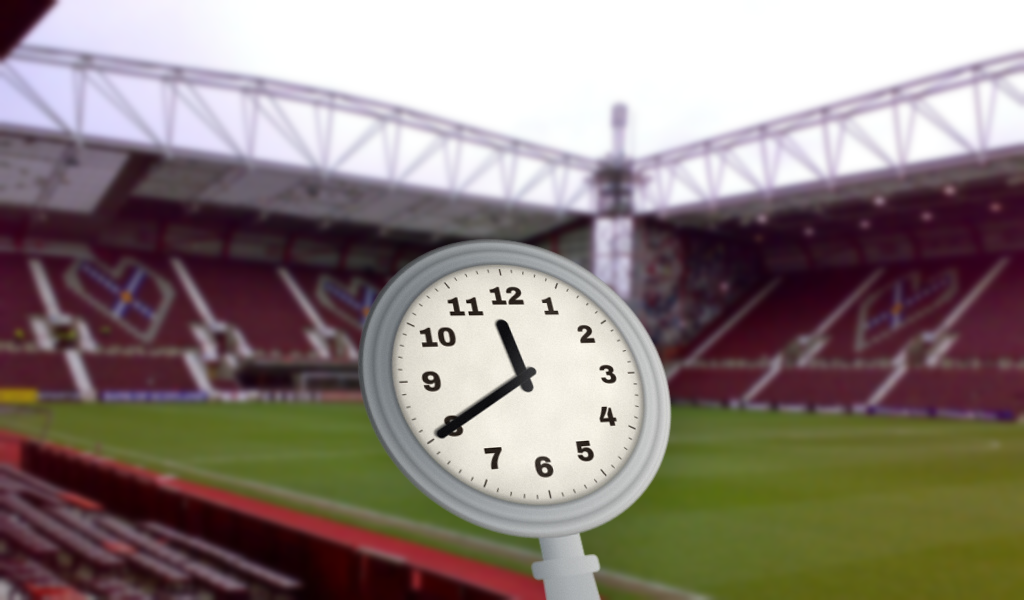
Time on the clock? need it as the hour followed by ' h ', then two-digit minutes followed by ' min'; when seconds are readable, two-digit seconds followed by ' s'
11 h 40 min
